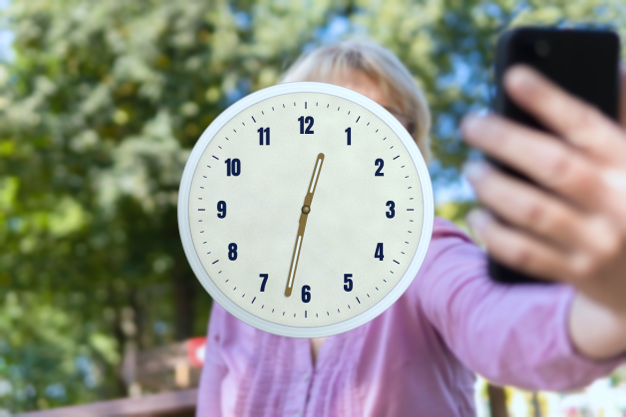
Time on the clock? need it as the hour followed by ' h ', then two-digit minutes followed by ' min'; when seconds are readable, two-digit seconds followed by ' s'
12 h 32 min
